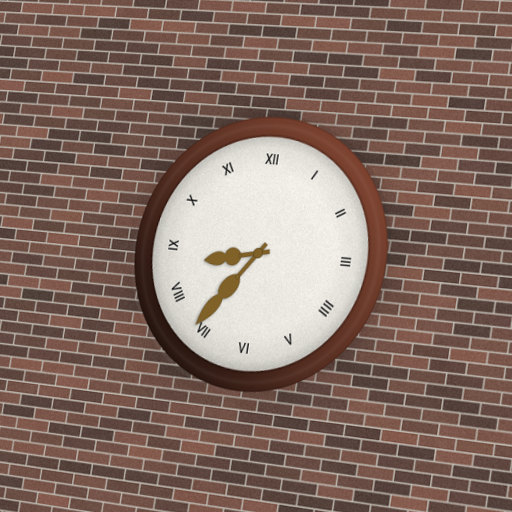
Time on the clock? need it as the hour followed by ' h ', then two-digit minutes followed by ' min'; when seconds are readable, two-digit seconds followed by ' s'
8 h 36 min
